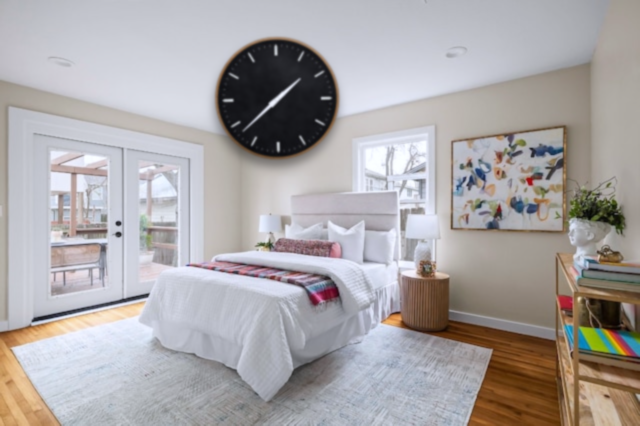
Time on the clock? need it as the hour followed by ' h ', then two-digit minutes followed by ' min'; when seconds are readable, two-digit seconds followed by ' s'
1 h 38 min
